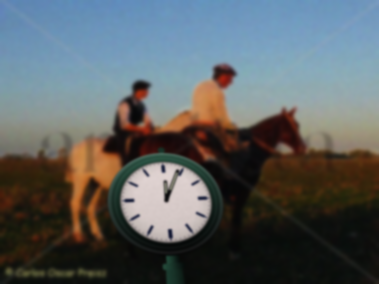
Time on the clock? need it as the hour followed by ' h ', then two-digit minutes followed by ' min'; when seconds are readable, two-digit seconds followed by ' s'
12 h 04 min
